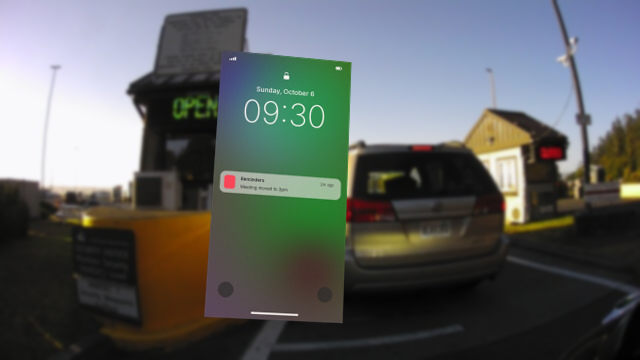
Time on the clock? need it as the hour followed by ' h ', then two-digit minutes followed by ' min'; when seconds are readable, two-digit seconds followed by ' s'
9 h 30 min
